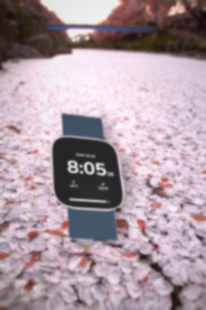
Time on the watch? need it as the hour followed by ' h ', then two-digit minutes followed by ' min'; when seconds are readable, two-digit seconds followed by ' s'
8 h 05 min
